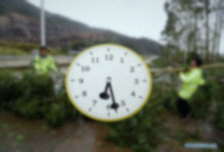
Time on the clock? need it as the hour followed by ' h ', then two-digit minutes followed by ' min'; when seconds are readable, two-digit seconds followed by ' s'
6 h 28 min
